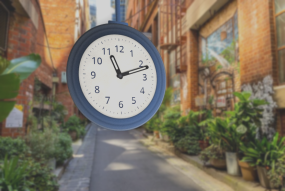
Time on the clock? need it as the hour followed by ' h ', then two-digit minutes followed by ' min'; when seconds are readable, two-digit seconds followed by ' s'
11 h 12 min
